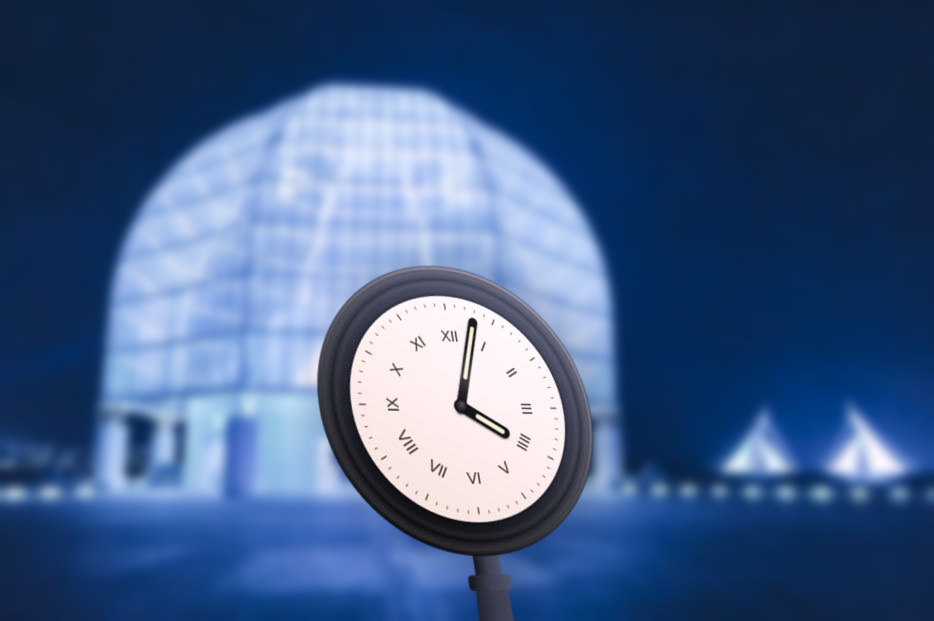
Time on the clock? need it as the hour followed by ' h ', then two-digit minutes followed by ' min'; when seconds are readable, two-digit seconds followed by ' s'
4 h 03 min
